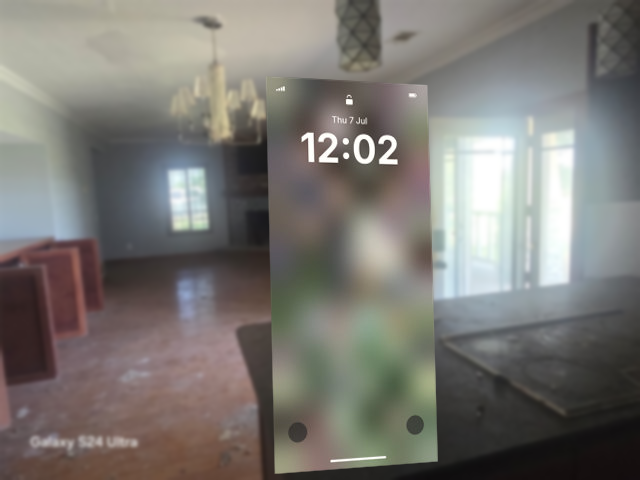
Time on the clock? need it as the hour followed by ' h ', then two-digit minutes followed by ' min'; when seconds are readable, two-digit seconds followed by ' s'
12 h 02 min
